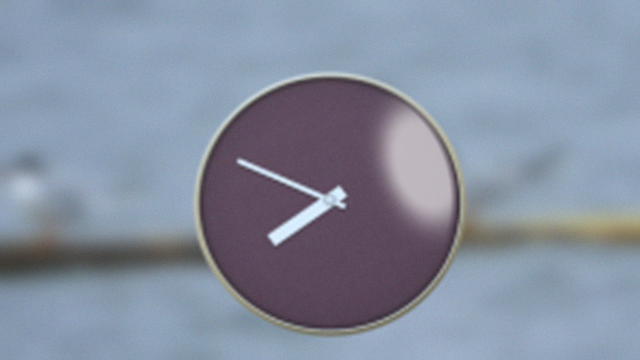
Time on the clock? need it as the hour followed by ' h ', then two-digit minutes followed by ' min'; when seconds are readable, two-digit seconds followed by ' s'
7 h 49 min
